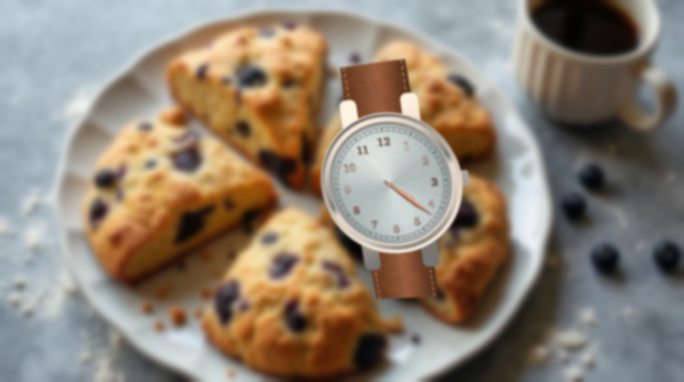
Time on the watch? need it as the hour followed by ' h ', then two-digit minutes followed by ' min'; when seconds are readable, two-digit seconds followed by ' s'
4 h 22 min
